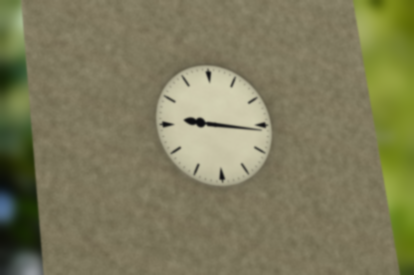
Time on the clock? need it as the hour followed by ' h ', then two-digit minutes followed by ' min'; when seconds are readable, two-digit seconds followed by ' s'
9 h 16 min
